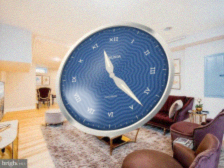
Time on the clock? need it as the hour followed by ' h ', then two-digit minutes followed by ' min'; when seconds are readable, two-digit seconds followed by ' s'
11 h 23 min
